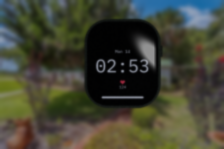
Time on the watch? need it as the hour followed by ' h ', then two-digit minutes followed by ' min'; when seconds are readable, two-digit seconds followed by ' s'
2 h 53 min
